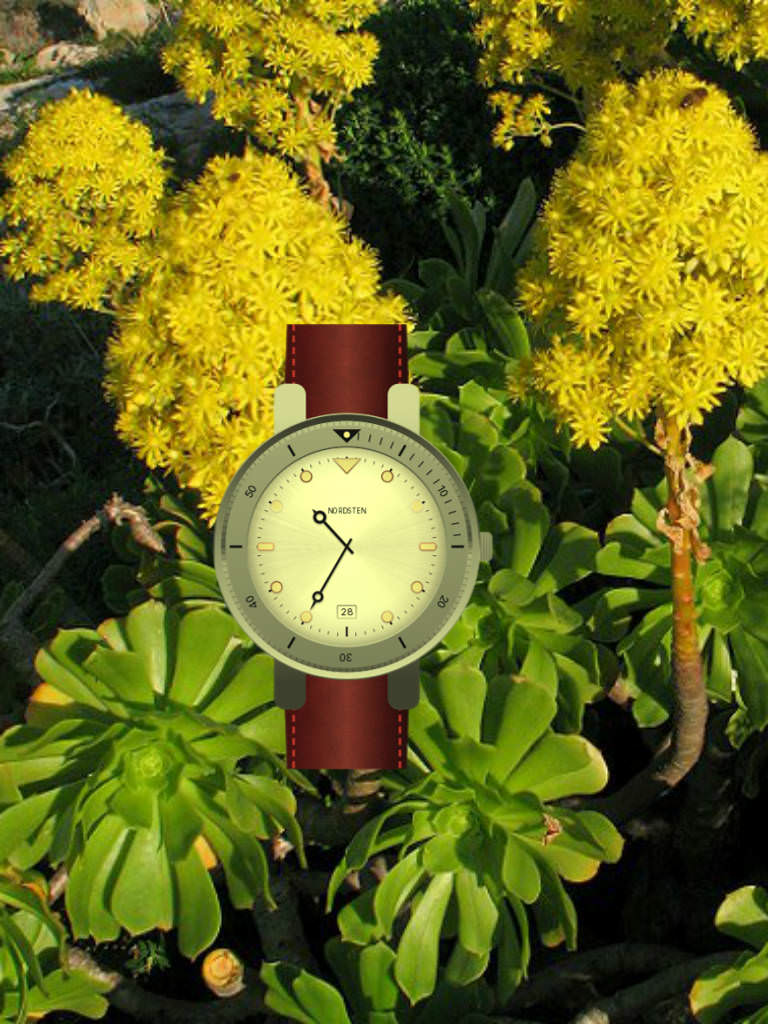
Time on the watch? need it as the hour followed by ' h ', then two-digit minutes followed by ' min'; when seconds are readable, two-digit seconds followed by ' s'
10 h 35 min
